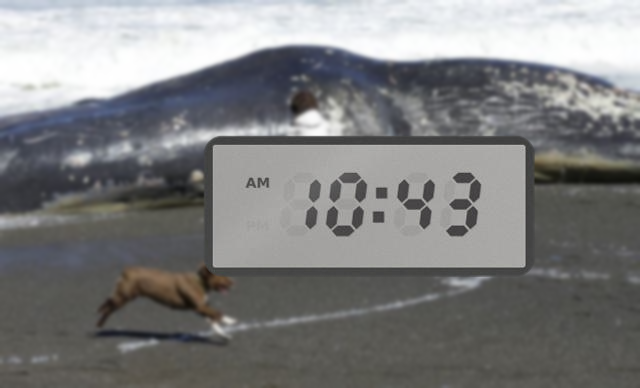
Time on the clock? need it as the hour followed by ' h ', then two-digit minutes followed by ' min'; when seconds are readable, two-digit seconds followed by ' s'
10 h 43 min
